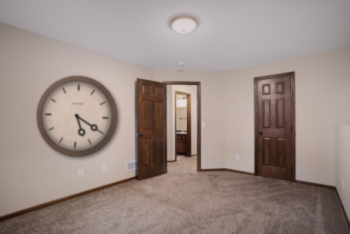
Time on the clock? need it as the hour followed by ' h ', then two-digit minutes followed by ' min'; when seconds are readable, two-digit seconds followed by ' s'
5 h 20 min
